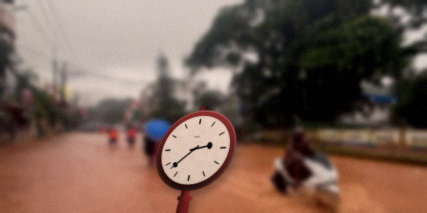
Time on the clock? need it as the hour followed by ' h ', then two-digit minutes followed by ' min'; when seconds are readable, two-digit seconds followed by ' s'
2 h 38 min
